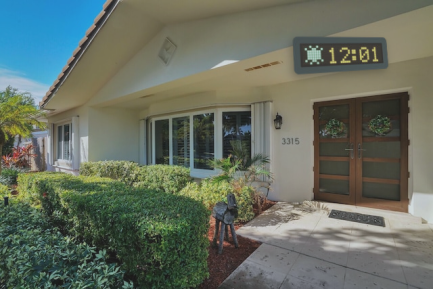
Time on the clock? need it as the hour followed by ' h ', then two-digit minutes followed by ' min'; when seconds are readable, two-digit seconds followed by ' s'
12 h 01 min
